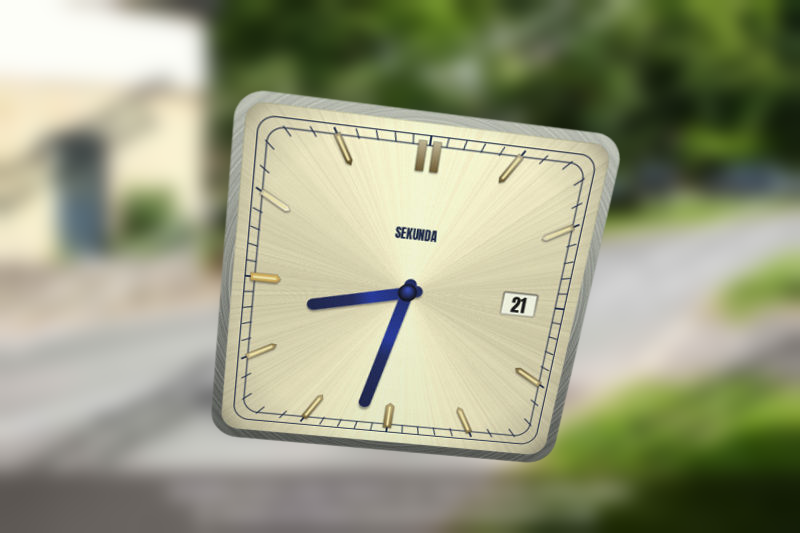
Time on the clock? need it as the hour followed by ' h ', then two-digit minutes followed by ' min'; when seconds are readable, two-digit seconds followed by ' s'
8 h 32 min
